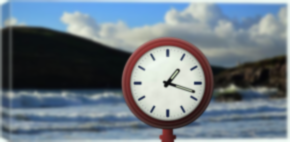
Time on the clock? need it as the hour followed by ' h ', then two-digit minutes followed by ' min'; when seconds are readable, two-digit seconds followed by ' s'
1 h 18 min
